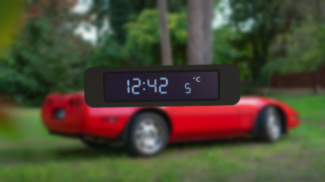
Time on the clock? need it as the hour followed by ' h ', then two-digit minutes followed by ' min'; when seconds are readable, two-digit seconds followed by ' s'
12 h 42 min
